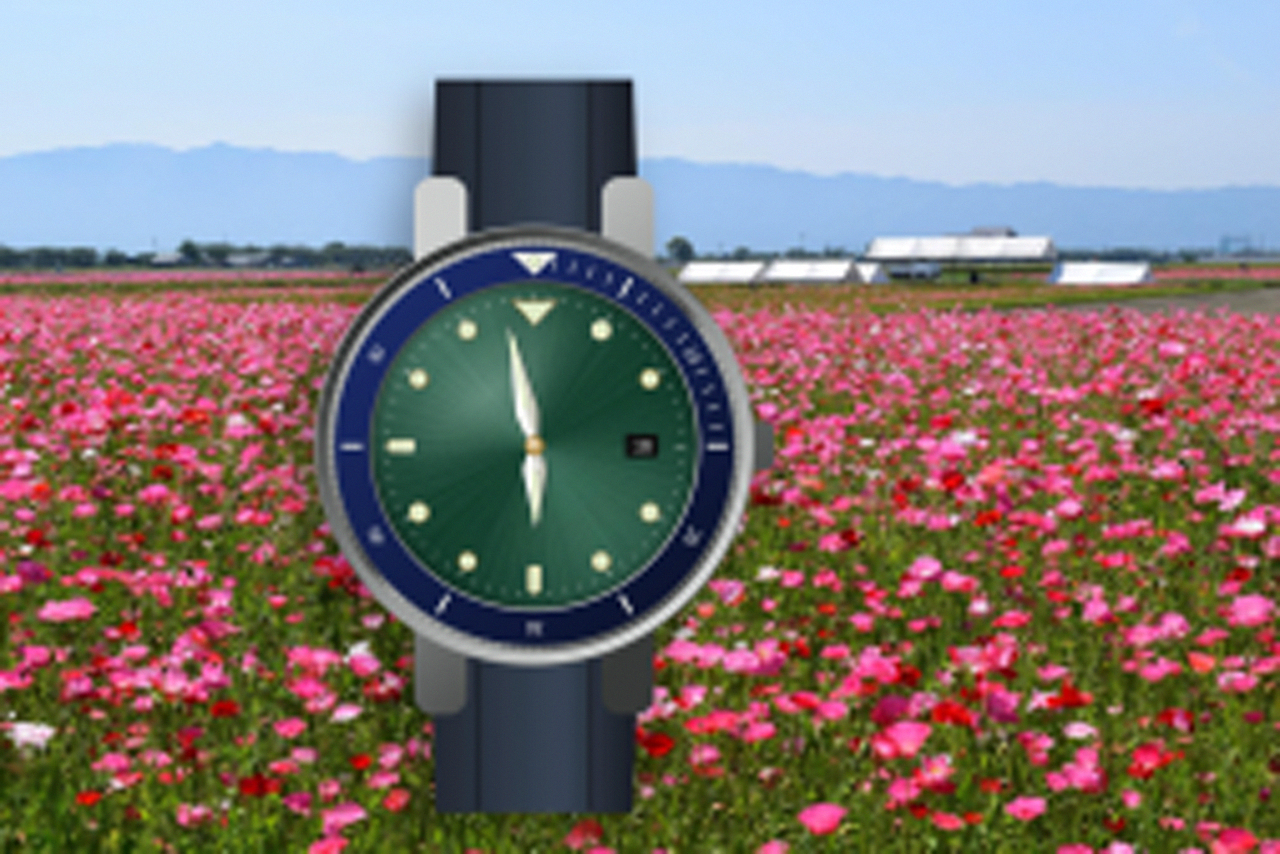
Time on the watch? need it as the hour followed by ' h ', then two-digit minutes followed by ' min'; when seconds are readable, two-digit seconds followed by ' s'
5 h 58 min
